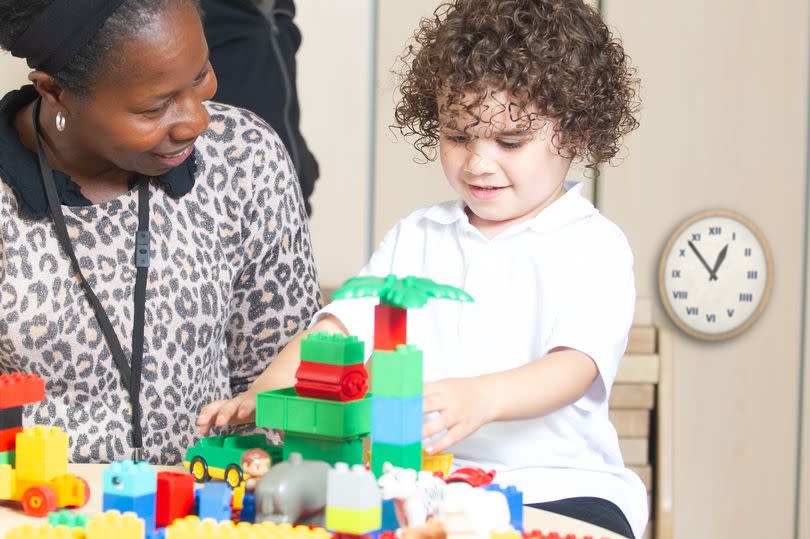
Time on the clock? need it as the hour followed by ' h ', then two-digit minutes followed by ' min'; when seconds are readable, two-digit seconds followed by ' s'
12 h 53 min
